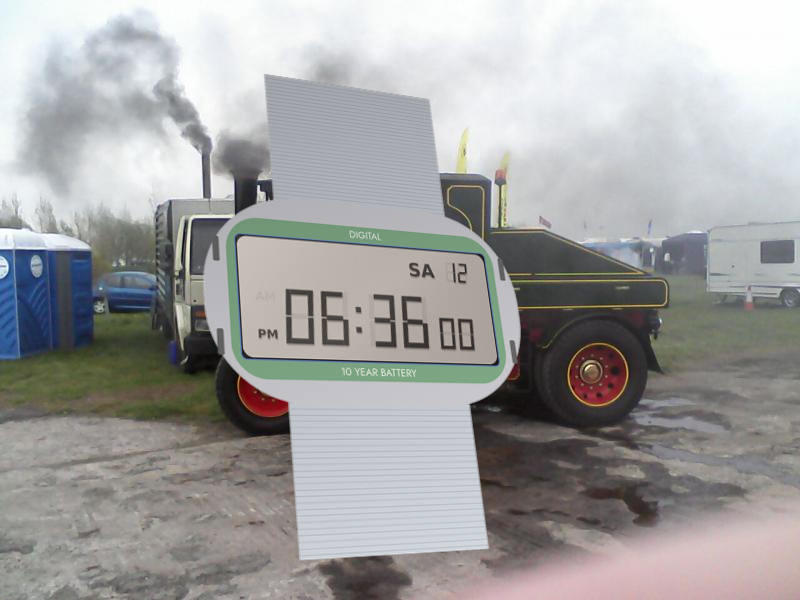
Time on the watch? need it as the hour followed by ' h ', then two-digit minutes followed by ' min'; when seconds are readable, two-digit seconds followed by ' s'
6 h 36 min 00 s
